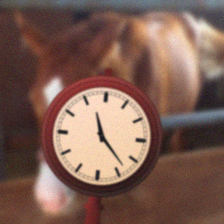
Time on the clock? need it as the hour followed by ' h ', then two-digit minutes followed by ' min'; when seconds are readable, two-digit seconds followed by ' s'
11 h 23 min
